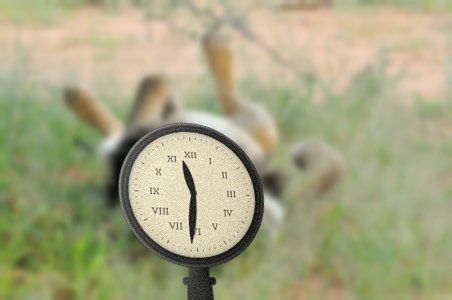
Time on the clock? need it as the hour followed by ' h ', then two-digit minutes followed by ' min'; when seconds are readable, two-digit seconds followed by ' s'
11 h 31 min
